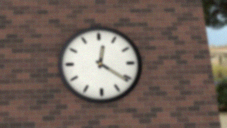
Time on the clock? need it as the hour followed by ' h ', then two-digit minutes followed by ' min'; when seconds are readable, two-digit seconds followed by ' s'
12 h 21 min
